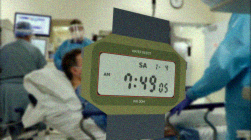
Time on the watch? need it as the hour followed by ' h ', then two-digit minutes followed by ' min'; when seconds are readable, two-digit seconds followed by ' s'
7 h 49 min 05 s
